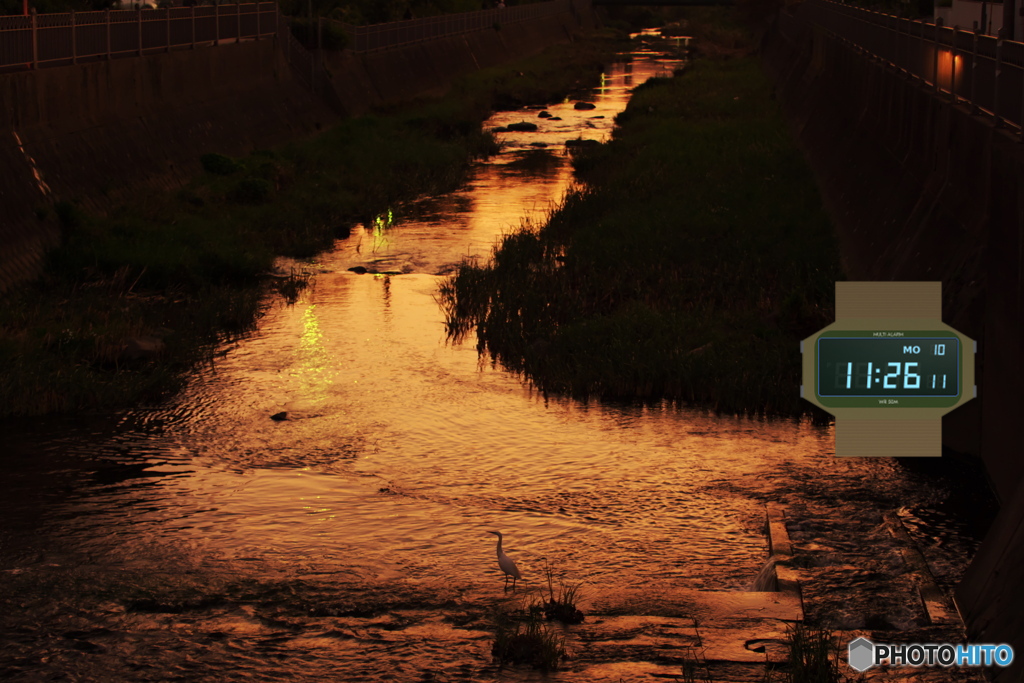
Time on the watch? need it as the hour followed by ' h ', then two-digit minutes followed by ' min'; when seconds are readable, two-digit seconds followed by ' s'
11 h 26 min 11 s
